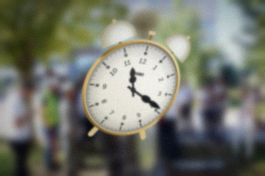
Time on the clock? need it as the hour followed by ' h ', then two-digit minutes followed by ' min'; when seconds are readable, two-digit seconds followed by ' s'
11 h 19 min
